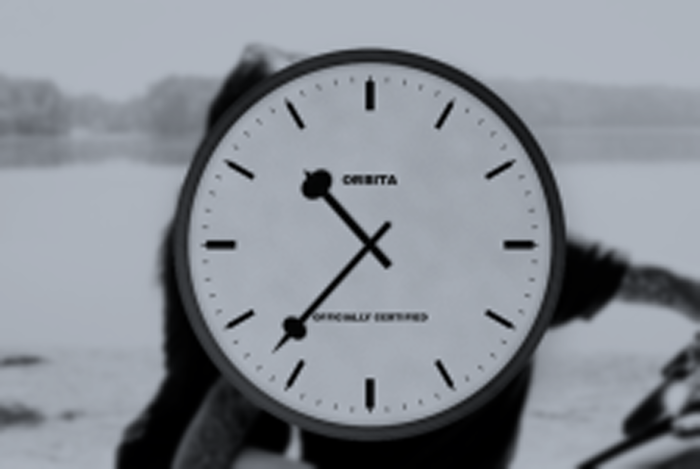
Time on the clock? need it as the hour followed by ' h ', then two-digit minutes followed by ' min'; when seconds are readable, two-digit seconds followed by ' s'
10 h 37 min
